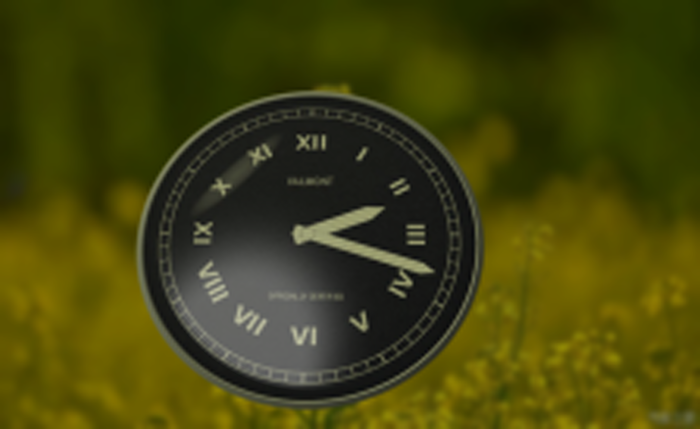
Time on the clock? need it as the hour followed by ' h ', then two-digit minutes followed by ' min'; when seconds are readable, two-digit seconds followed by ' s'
2 h 18 min
